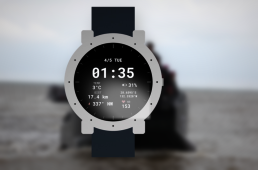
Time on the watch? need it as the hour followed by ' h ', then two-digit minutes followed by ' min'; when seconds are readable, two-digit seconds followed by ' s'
1 h 35 min
